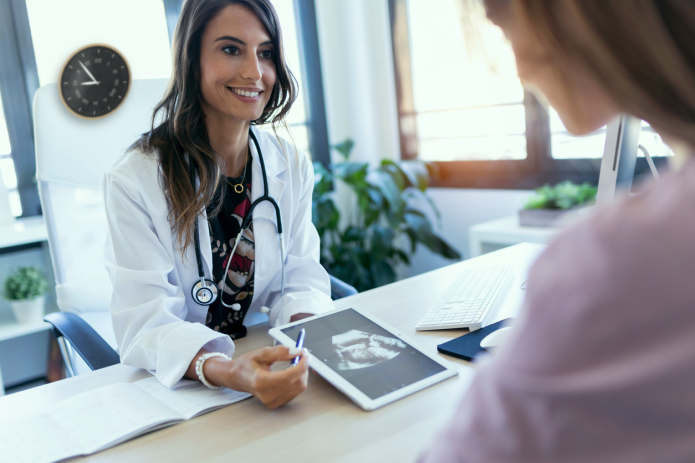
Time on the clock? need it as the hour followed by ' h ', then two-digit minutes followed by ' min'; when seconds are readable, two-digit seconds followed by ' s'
8 h 53 min
